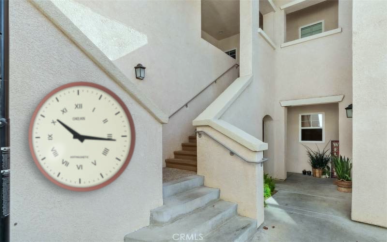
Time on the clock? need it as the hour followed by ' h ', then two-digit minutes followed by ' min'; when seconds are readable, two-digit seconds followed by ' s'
10 h 16 min
